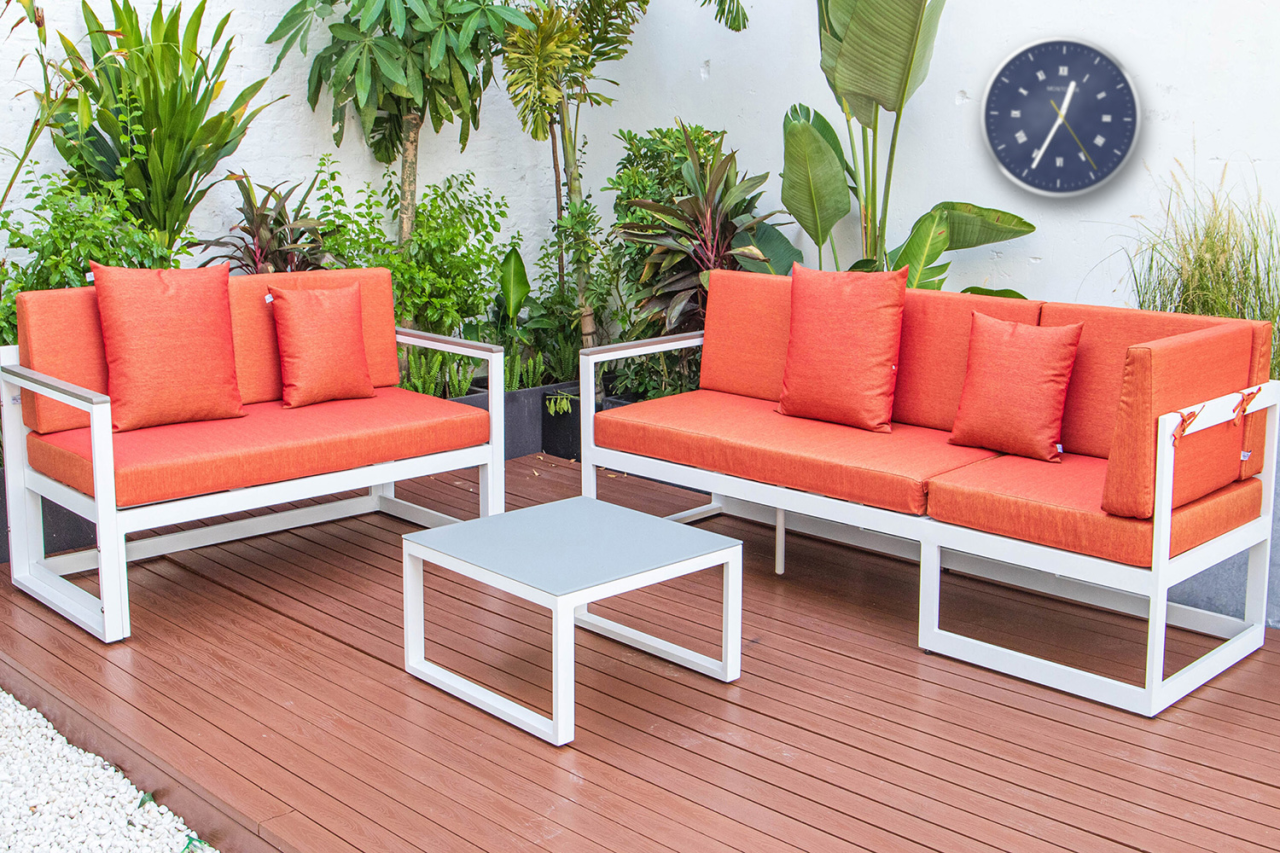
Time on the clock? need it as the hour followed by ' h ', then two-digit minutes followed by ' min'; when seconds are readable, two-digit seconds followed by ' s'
12 h 34 min 24 s
